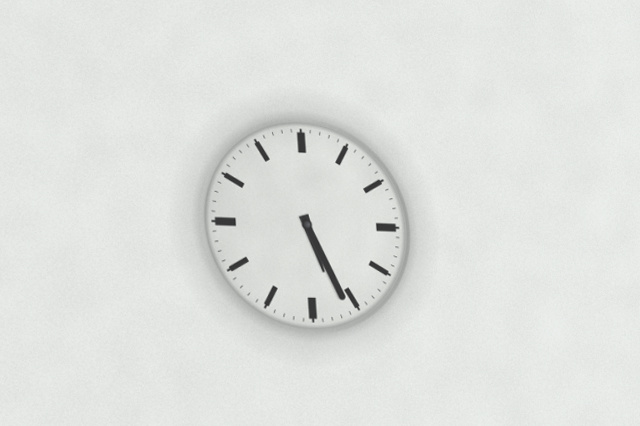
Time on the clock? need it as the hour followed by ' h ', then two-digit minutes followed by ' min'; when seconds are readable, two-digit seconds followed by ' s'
5 h 26 min
